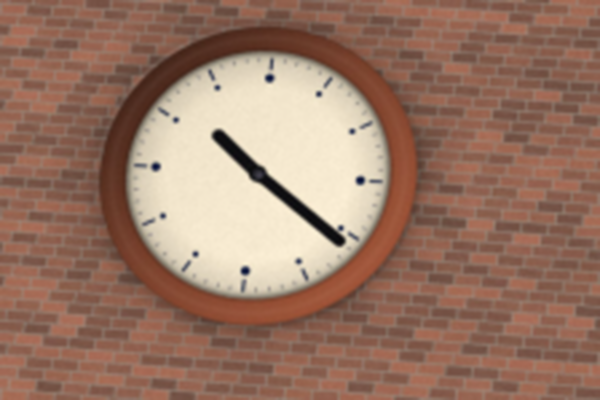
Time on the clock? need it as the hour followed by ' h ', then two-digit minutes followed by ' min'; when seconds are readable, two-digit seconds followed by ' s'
10 h 21 min
